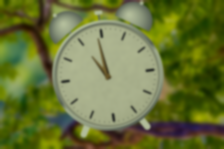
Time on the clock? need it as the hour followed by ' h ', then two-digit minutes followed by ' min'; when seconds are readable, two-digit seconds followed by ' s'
10 h 59 min
